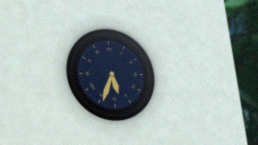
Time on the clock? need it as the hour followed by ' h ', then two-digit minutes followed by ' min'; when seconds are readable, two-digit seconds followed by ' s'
5 h 34 min
